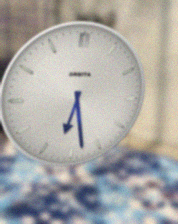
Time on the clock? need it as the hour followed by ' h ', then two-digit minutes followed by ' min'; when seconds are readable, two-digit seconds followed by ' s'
6 h 28 min
